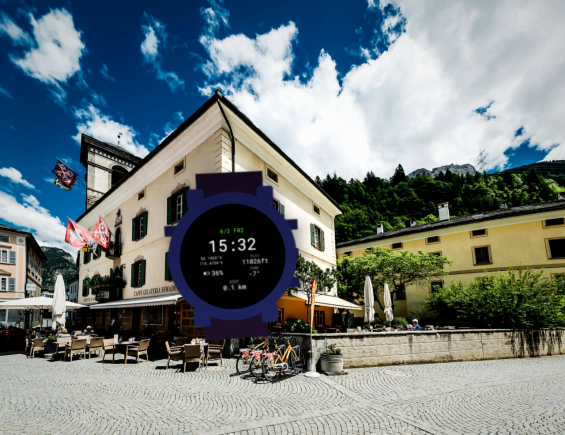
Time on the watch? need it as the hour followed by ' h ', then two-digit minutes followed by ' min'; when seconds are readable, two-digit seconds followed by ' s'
15 h 32 min
